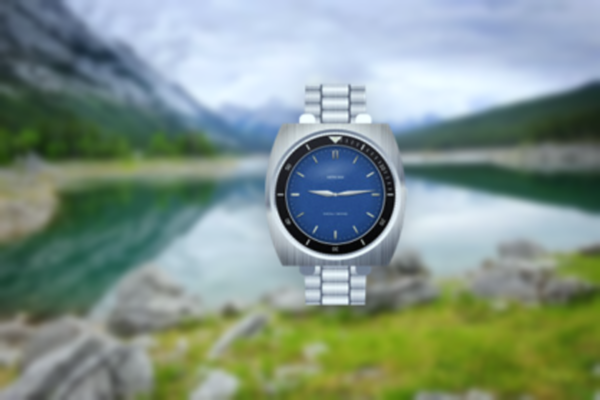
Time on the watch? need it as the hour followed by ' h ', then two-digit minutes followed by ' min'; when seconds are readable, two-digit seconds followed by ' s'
9 h 14 min
